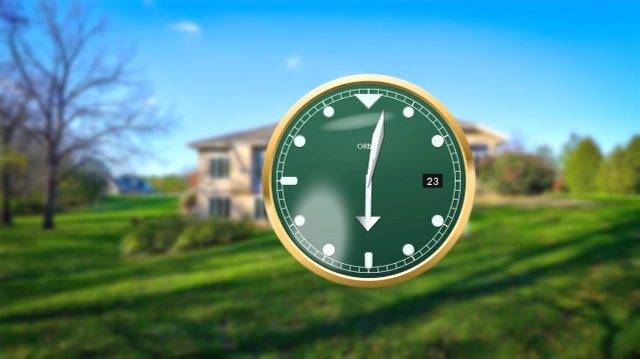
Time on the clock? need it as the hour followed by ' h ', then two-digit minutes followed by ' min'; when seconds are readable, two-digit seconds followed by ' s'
6 h 02 min
